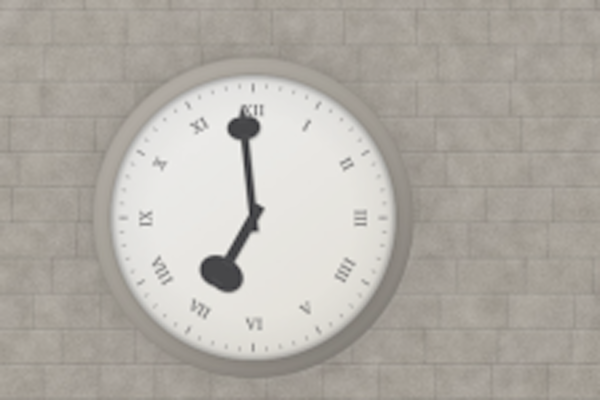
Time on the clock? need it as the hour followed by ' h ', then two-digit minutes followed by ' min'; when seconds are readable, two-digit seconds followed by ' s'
6 h 59 min
